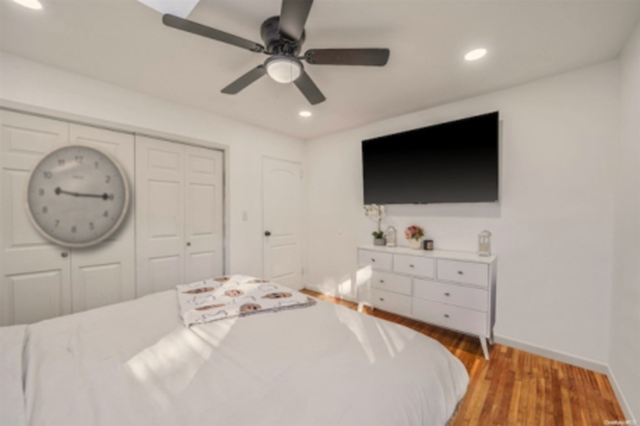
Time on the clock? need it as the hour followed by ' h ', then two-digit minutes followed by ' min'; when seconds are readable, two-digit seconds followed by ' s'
9 h 15 min
